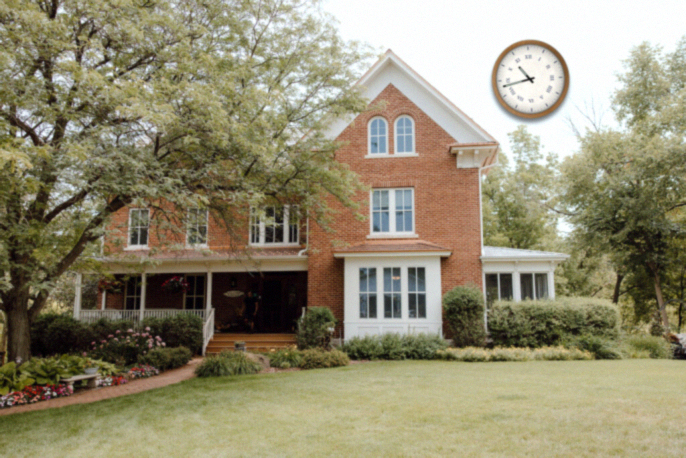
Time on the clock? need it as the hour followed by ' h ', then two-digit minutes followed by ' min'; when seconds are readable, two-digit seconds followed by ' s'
10 h 43 min
